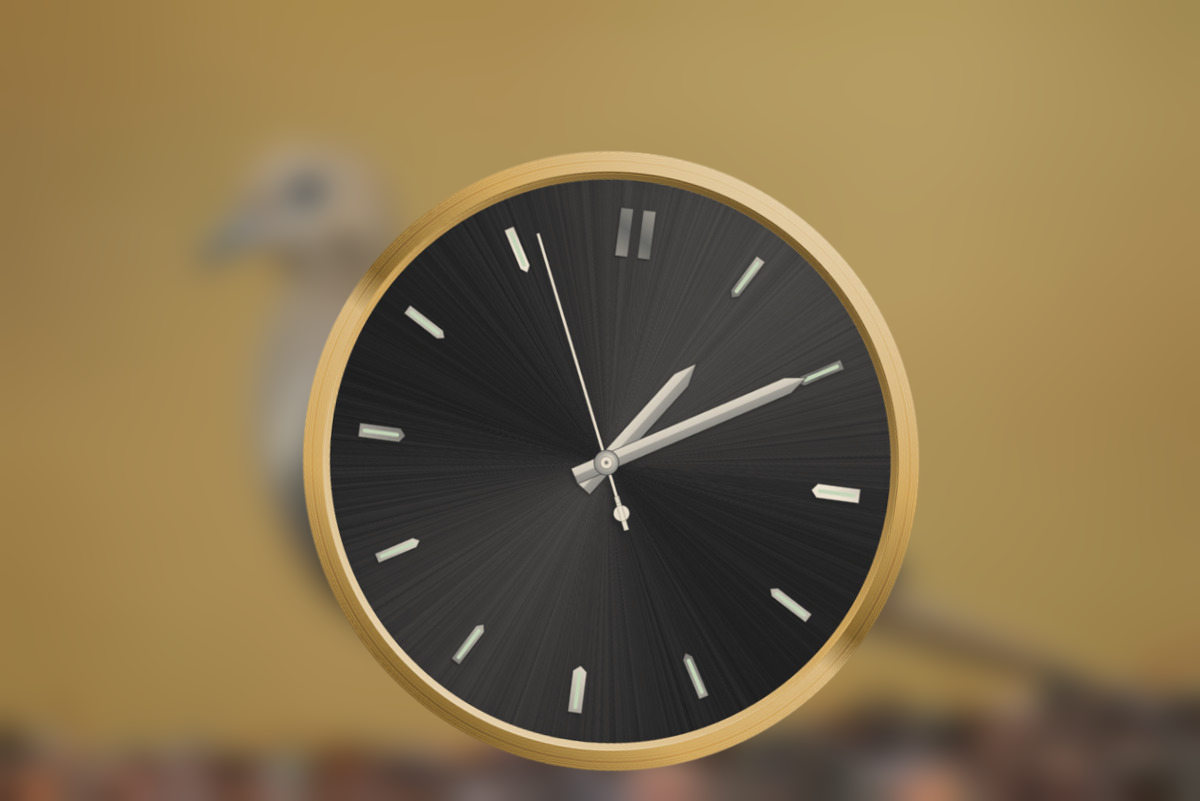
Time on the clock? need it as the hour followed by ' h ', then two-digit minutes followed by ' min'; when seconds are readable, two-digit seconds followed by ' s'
1 h 09 min 56 s
